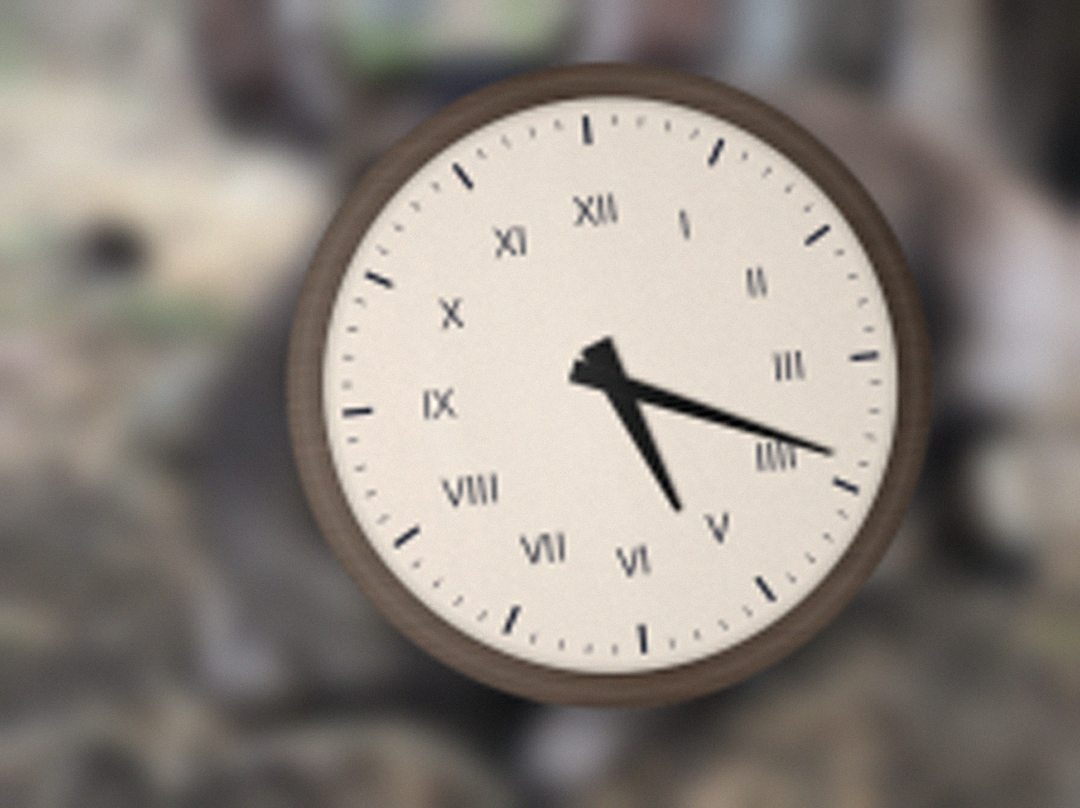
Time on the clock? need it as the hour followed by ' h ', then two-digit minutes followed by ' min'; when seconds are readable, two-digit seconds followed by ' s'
5 h 19 min
